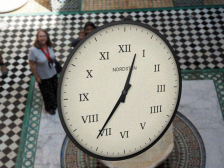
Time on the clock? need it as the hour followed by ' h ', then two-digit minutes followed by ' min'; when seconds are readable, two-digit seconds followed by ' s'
12 h 36 min
